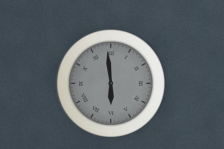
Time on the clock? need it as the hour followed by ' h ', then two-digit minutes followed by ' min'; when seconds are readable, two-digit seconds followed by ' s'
5 h 59 min
